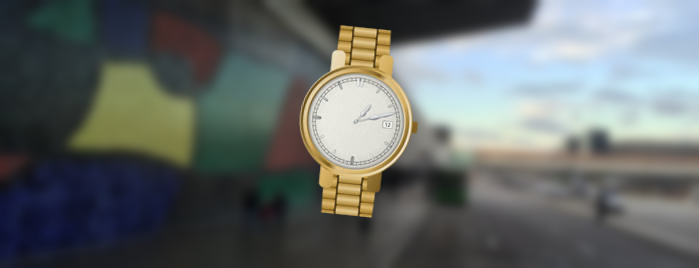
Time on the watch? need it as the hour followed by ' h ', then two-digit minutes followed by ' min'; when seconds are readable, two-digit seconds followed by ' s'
1 h 12 min
